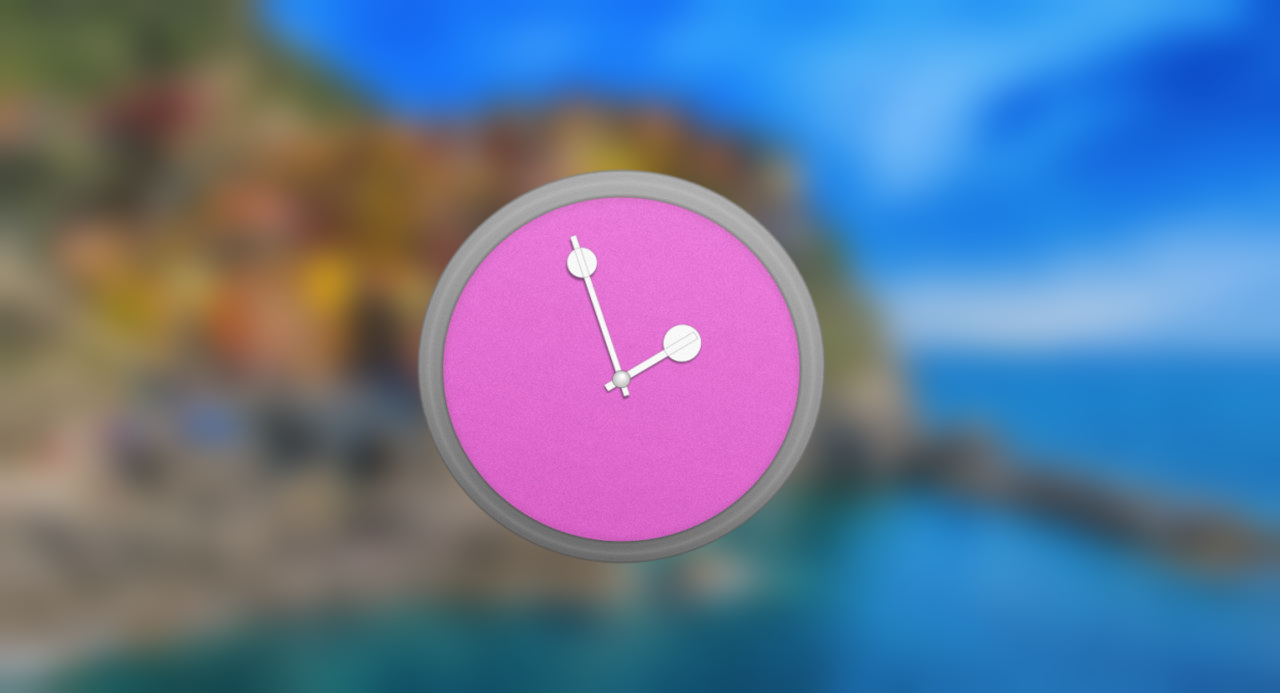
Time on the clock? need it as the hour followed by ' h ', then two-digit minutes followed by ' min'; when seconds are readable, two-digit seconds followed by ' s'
1 h 57 min
